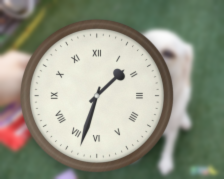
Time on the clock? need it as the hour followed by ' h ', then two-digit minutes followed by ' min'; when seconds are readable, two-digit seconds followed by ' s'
1 h 33 min
